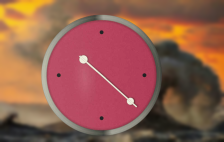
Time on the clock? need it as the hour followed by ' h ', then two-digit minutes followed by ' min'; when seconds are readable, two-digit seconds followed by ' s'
10 h 22 min
